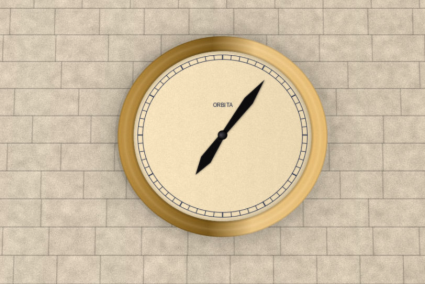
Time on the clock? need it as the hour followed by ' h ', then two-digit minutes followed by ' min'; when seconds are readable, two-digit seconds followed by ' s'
7 h 06 min
